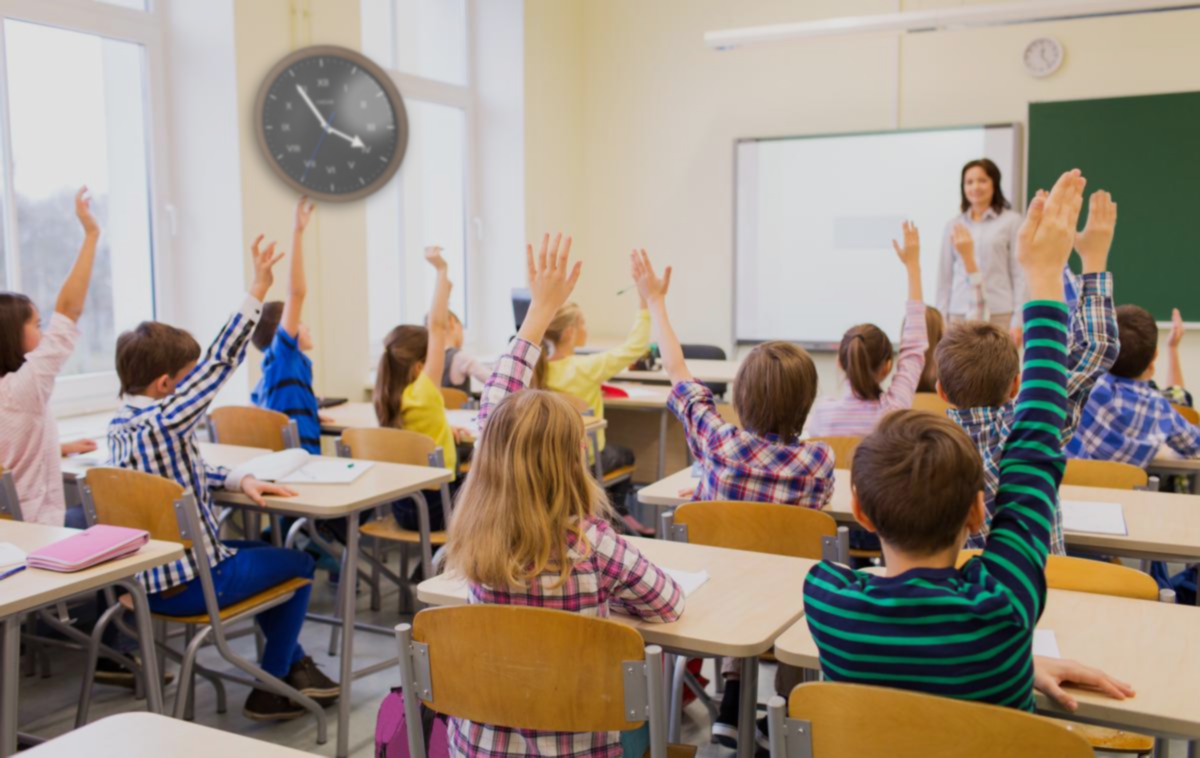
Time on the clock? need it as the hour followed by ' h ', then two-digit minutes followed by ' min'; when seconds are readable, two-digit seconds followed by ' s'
3 h 54 min 35 s
